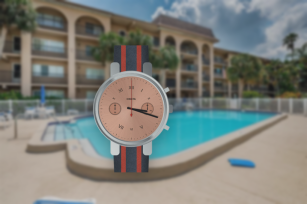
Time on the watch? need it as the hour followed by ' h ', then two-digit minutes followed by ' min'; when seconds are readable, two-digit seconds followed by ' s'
3 h 18 min
